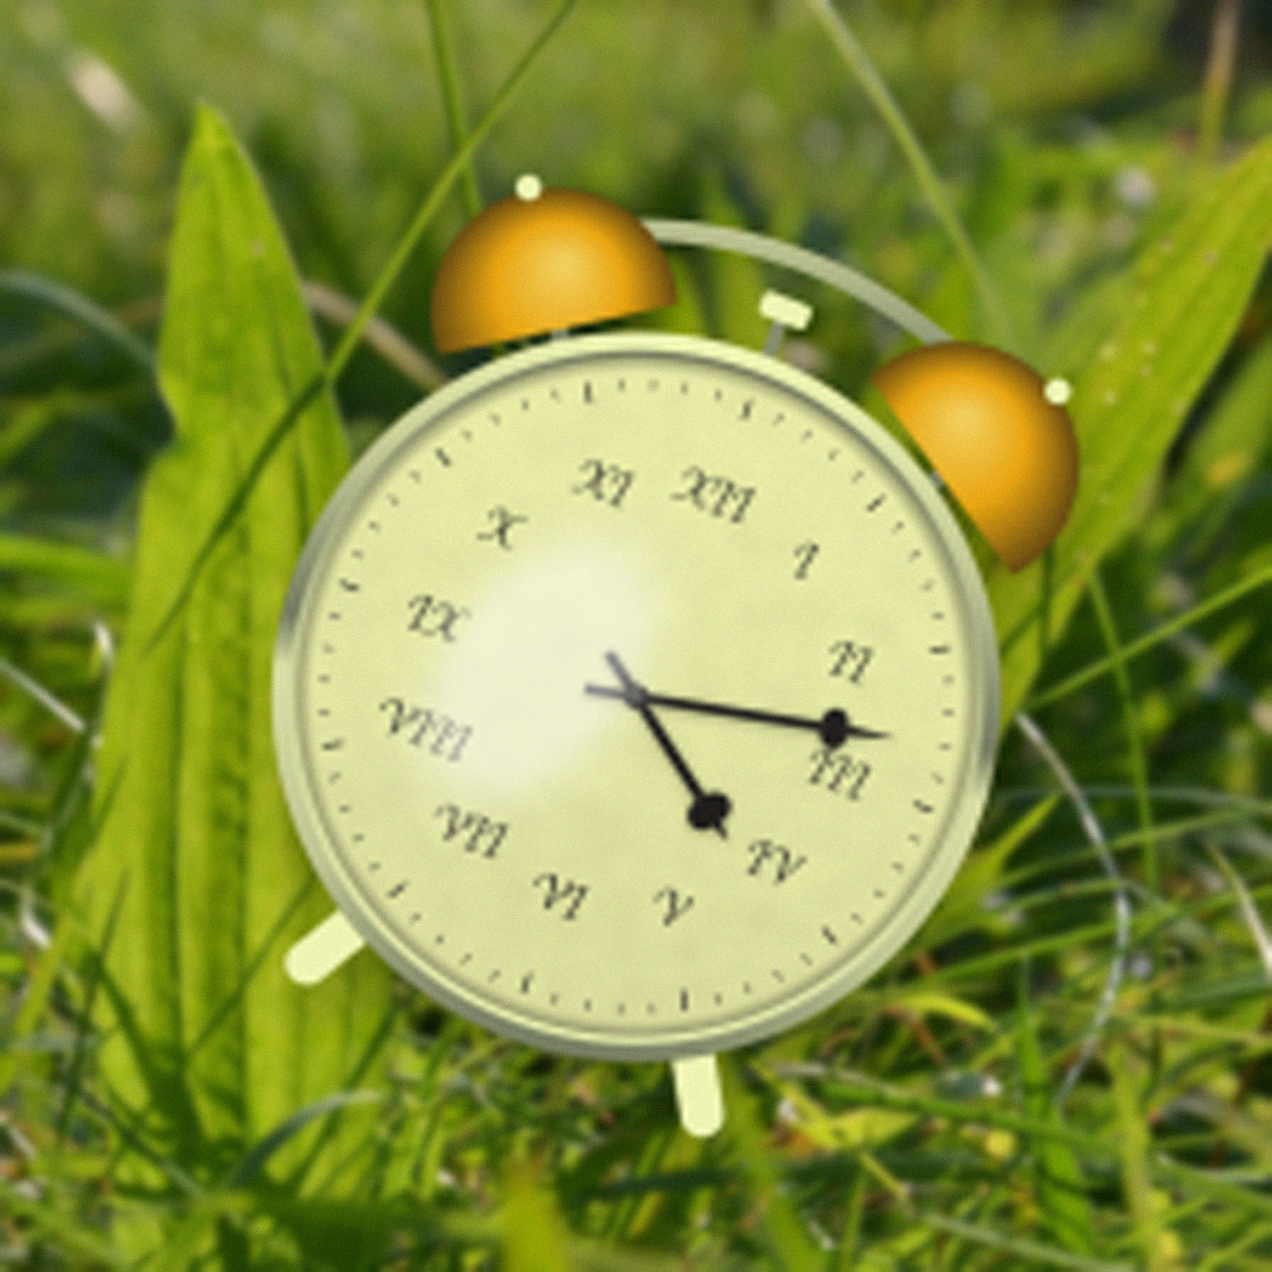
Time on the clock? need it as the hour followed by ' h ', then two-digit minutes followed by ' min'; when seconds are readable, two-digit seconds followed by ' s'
4 h 13 min
